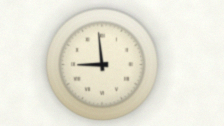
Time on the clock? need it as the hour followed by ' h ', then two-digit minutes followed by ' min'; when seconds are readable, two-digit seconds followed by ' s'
8 h 59 min
